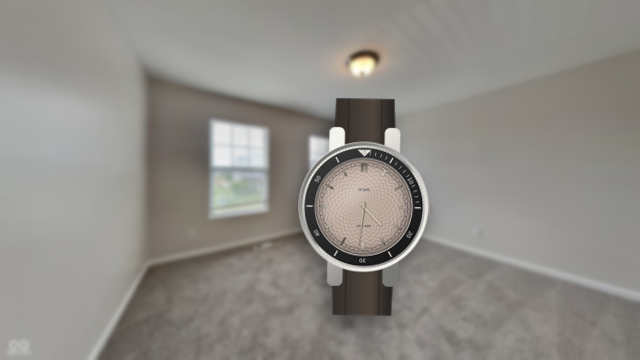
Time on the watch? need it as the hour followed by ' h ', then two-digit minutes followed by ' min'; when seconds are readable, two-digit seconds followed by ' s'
4 h 31 min
